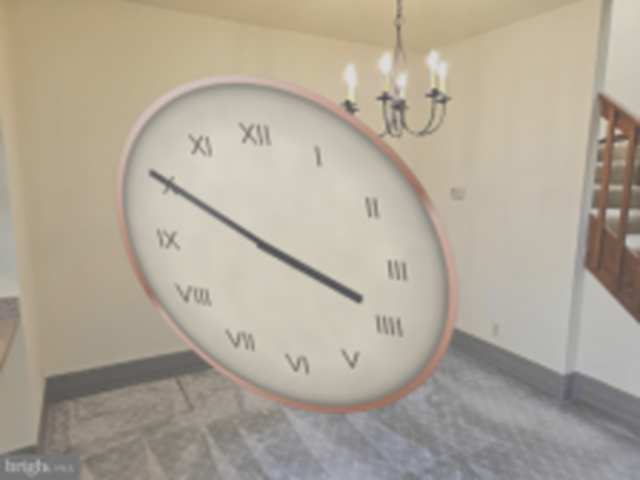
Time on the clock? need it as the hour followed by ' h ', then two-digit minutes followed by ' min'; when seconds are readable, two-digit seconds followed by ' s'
3 h 50 min
